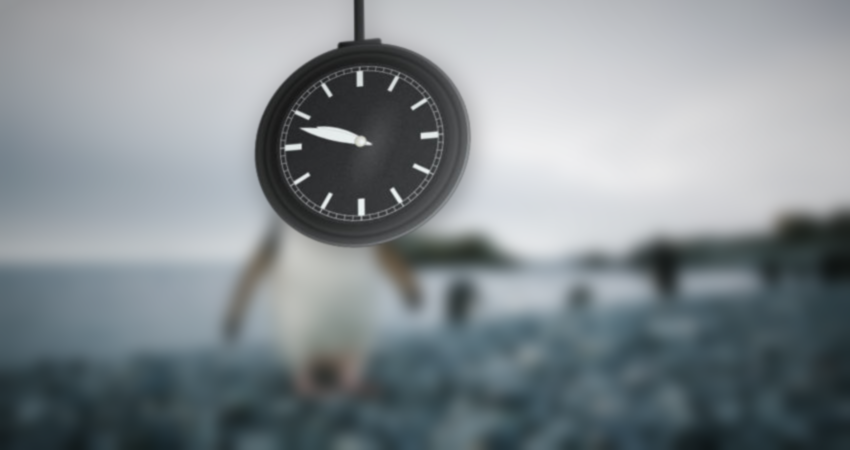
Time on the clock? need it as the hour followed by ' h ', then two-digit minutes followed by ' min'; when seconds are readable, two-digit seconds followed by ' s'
9 h 48 min
